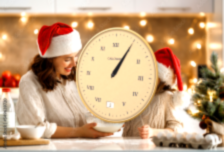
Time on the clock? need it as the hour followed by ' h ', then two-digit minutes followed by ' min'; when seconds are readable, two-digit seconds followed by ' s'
1 h 05 min
